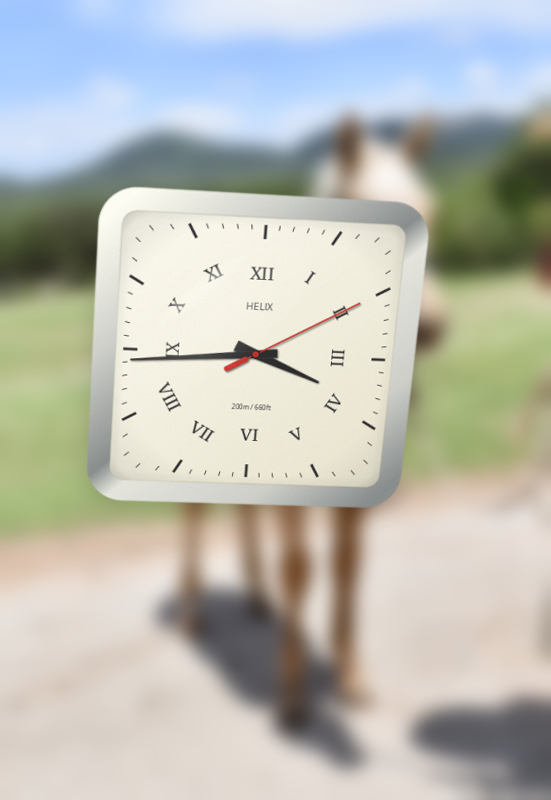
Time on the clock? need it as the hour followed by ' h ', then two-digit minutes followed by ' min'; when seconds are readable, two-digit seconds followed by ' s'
3 h 44 min 10 s
